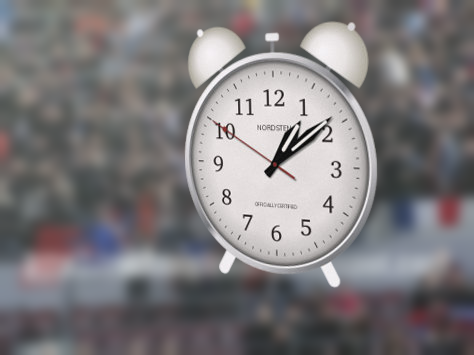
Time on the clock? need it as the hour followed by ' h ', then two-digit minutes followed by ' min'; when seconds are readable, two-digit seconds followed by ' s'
1 h 08 min 50 s
